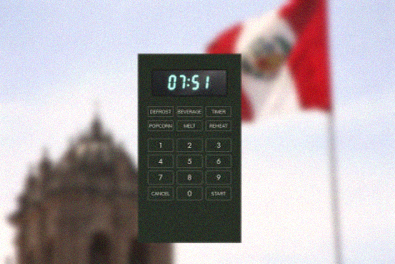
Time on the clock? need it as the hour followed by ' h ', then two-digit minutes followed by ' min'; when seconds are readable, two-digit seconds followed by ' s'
7 h 51 min
